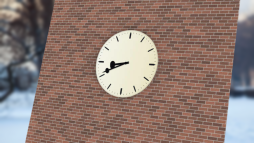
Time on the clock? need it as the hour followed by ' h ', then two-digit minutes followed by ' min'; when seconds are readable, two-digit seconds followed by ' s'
8 h 41 min
